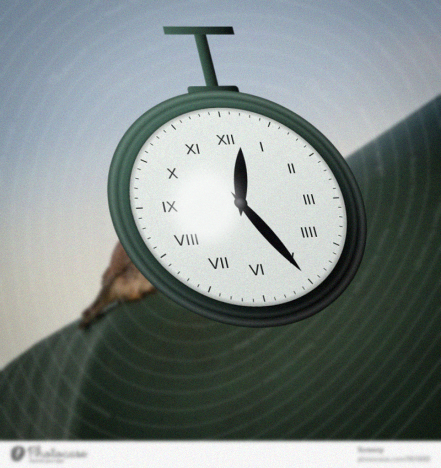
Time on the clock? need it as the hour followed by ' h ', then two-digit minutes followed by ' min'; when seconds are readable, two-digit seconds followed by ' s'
12 h 25 min
